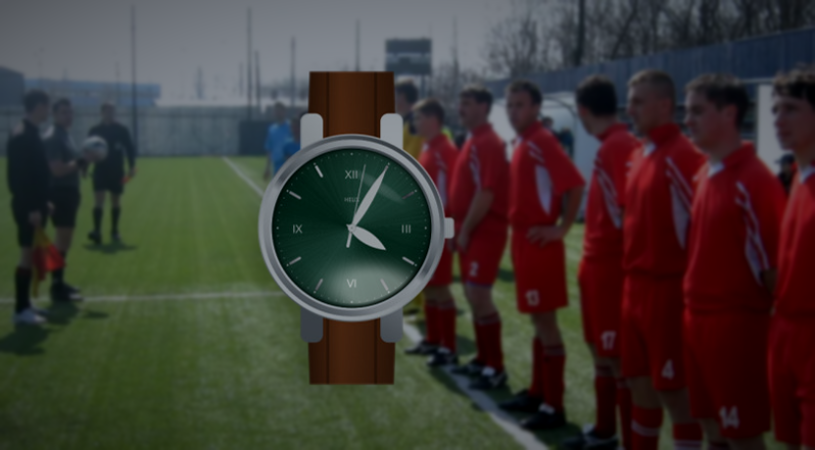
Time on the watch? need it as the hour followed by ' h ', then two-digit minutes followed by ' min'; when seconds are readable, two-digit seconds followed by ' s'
4 h 05 min 02 s
